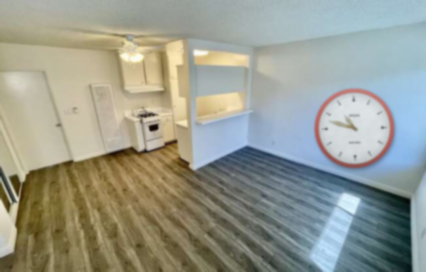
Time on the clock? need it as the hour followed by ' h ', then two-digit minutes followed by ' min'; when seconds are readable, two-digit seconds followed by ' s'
10 h 48 min
